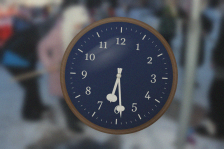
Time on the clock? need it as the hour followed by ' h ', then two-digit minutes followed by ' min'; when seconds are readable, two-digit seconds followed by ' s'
6 h 29 min
